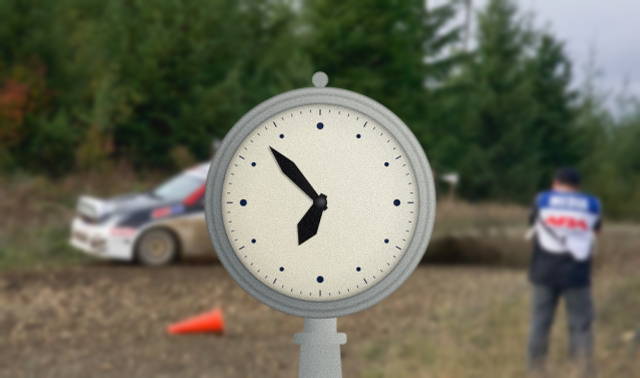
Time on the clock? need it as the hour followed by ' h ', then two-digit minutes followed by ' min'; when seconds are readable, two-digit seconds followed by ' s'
6 h 53 min
